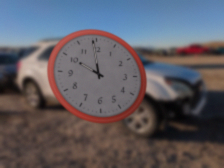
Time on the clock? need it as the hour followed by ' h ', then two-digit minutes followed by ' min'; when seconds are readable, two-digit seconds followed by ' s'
9 h 59 min
